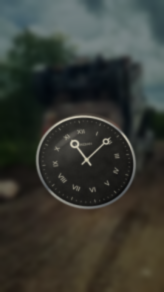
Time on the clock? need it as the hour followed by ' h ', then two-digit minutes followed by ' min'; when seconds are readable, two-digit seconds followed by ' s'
11 h 09 min
